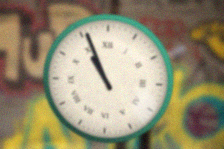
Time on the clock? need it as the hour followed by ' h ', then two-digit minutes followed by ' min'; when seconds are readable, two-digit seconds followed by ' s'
10 h 56 min
